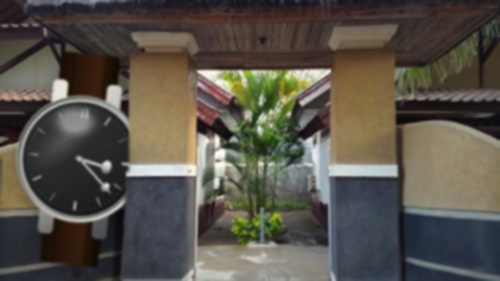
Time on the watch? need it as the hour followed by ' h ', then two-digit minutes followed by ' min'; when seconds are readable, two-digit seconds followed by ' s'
3 h 22 min
